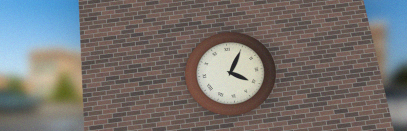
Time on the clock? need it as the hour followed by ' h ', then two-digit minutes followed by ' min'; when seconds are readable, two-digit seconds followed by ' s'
4 h 05 min
